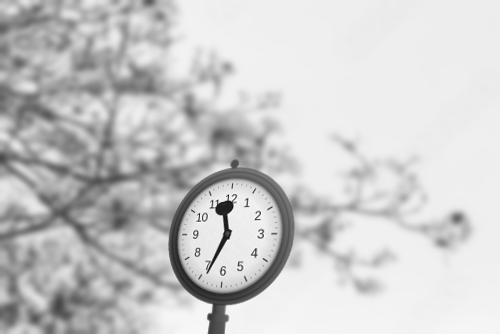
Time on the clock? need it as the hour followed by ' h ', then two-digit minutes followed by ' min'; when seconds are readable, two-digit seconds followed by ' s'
11 h 34 min
